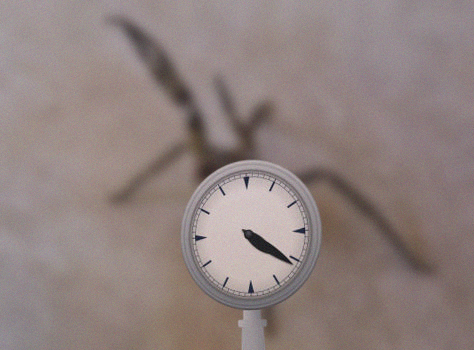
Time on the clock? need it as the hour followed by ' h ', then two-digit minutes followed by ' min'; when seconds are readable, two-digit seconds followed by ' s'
4 h 21 min
